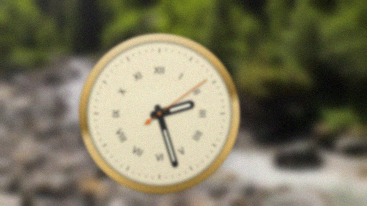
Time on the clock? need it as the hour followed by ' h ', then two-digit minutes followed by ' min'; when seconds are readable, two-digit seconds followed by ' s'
2 h 27 min 09 s
